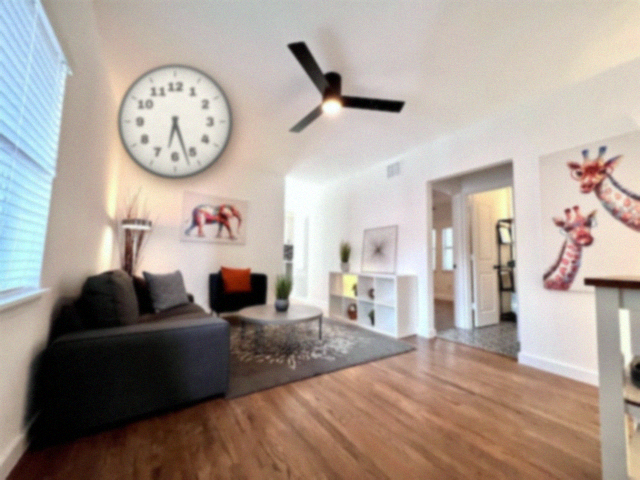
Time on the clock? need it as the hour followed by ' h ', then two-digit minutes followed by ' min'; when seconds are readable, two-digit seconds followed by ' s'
6 h 27 min
